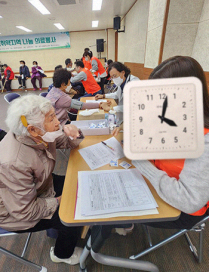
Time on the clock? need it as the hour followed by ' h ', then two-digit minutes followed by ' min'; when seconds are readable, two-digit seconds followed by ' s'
4 h 02 min
